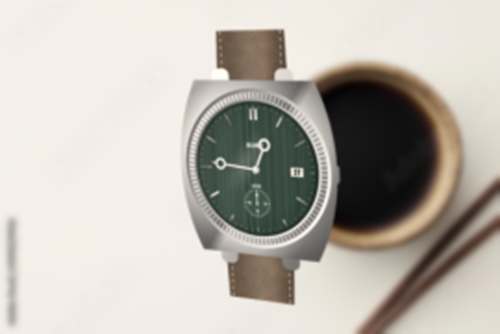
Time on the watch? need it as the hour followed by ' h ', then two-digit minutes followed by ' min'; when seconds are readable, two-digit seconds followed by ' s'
12 h 46 min
